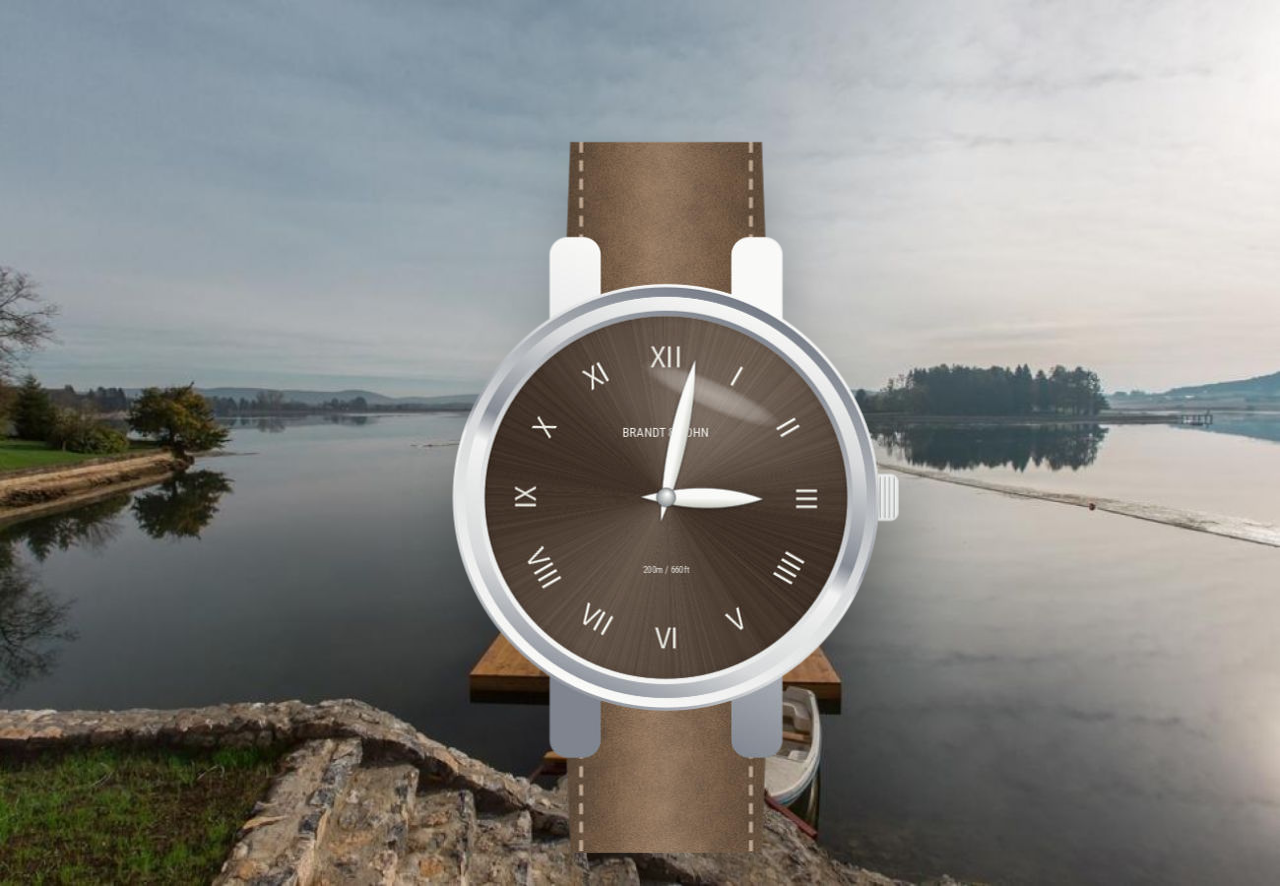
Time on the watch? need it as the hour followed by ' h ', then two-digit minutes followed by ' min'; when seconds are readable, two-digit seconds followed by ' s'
3 h 02 min
